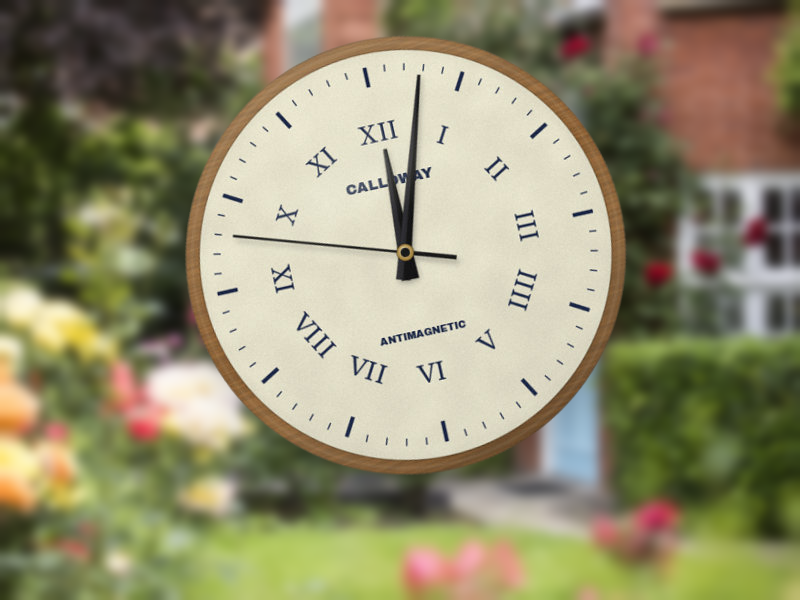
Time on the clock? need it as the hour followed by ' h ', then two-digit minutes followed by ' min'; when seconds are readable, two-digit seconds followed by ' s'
12 h 02 min 48 s
